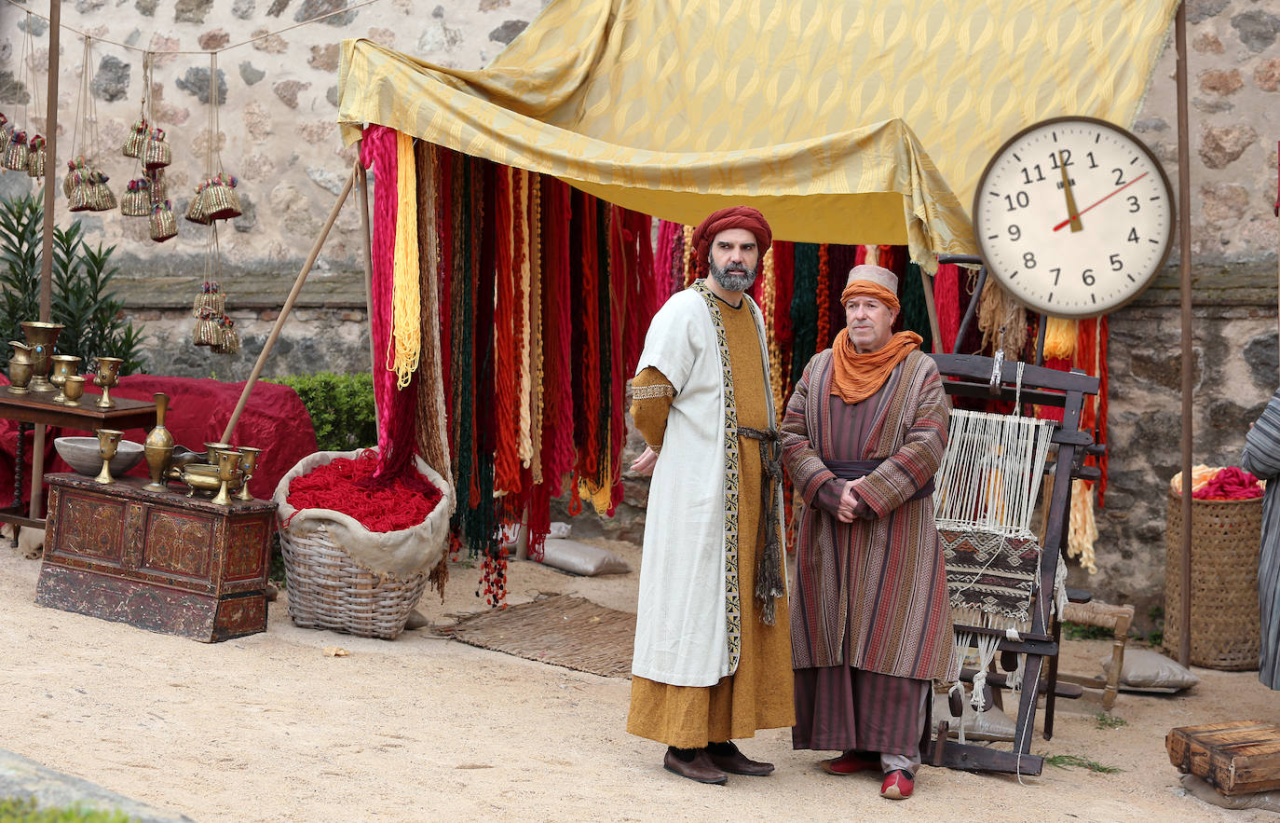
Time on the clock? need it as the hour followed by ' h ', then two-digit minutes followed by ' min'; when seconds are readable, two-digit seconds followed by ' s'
12 h 00 min 12 s
